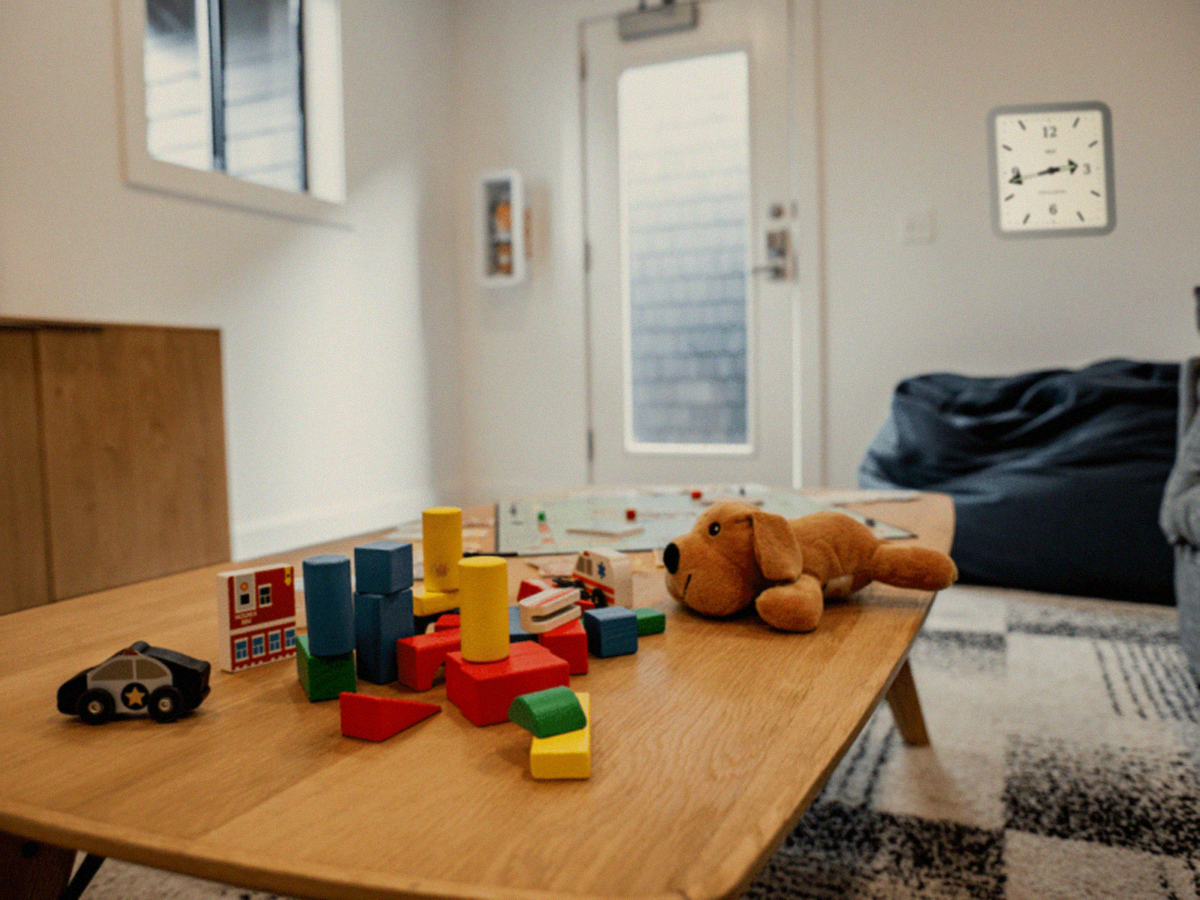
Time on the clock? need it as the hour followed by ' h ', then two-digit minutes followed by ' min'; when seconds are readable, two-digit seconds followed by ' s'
2 h 43 min
